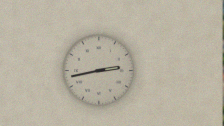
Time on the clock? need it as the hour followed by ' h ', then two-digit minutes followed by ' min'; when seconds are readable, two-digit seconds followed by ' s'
2 h 43 min
